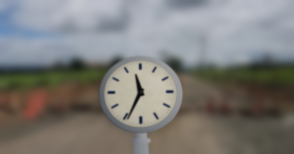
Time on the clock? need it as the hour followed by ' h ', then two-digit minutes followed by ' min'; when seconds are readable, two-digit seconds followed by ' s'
11 h 34 min
